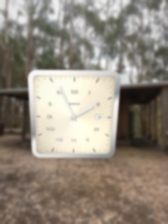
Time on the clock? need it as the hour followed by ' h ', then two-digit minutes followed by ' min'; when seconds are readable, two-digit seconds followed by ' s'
1 h 56 min
